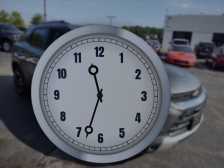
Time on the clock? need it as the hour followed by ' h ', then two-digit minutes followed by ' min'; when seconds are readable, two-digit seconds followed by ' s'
11 h 33 min
